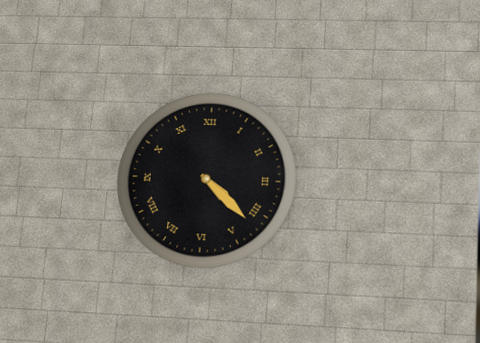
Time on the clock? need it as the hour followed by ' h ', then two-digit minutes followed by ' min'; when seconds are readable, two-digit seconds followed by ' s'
4 h 22 min
